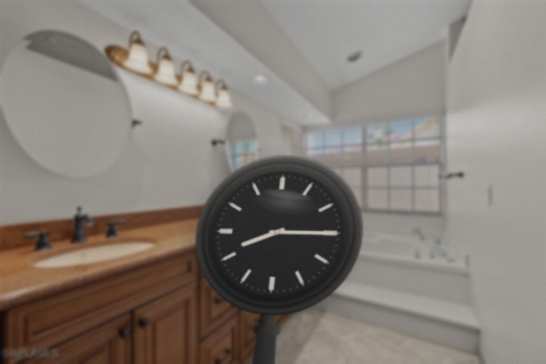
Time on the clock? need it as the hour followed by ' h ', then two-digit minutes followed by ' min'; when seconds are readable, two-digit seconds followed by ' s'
8 h 15 min
